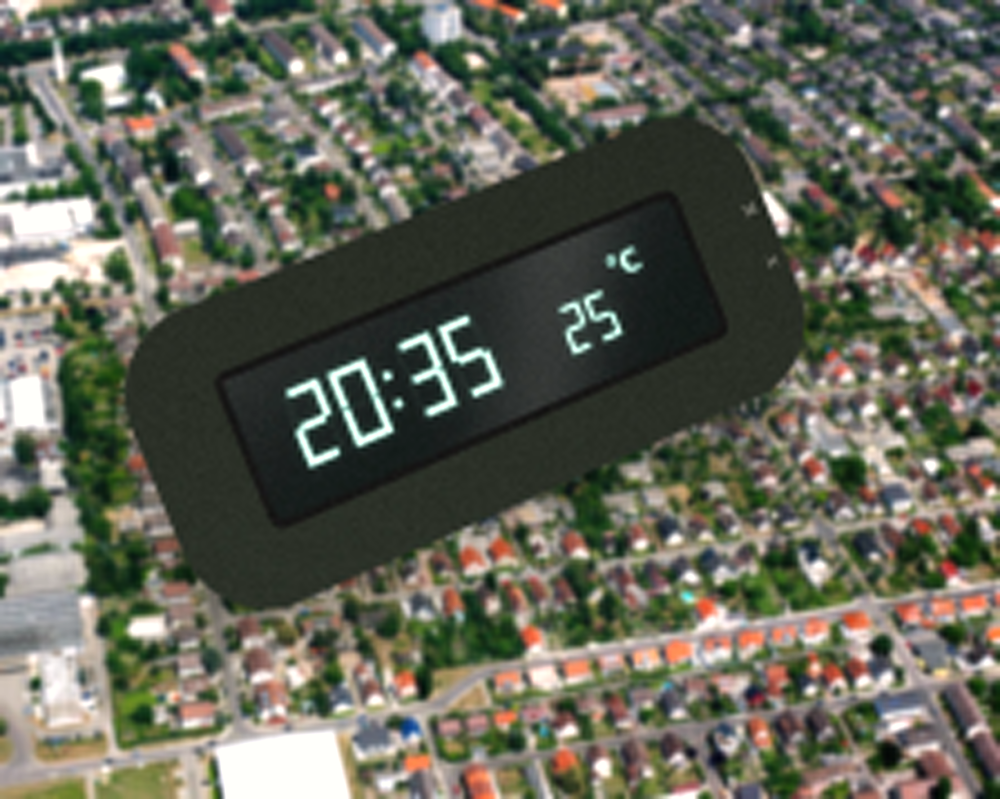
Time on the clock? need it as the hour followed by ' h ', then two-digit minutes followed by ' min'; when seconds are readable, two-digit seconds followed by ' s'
20 h 35 min
